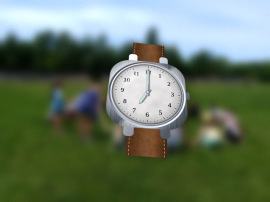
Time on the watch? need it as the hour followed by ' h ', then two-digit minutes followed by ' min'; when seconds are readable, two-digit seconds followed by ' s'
7 h 00 min
